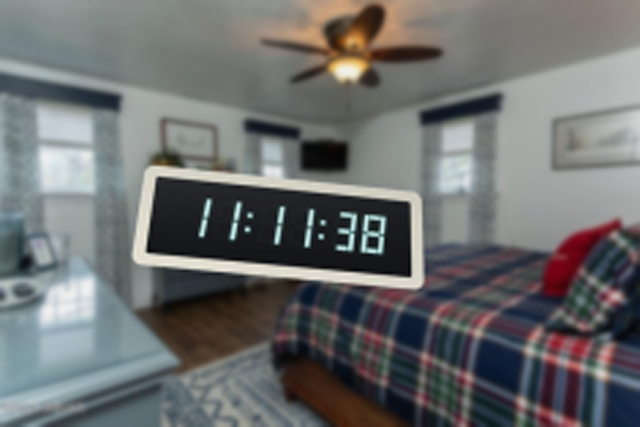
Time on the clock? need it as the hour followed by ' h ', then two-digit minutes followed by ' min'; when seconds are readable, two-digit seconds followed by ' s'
11 h 11 min 38 s
